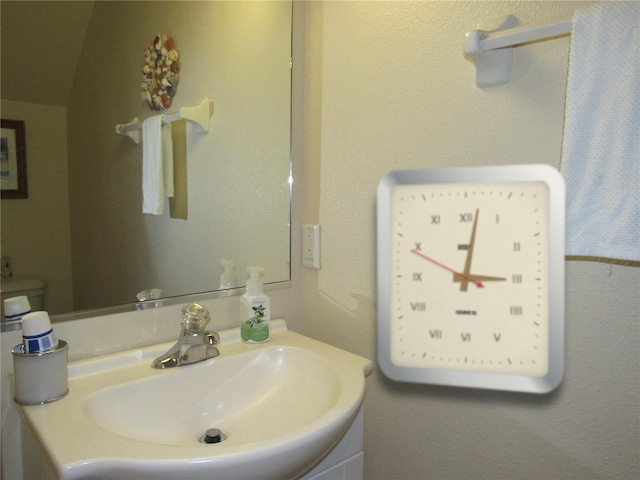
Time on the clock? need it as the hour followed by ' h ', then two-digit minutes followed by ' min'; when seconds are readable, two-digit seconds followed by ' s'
3 h 01 min 49 s
